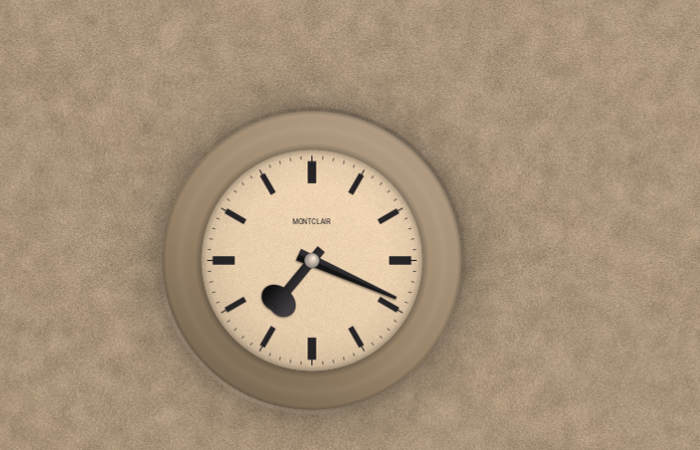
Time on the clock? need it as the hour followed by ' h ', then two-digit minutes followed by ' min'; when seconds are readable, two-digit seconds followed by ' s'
7 h 19 min
